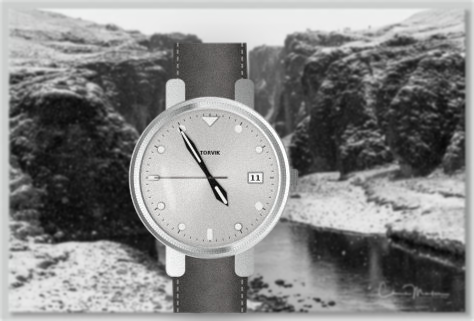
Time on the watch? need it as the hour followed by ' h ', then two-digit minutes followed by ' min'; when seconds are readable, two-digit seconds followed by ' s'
4 h 54 min 45 s
